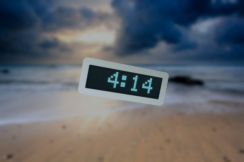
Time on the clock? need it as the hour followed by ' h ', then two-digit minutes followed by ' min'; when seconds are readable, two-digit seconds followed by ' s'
4 h 14 min
